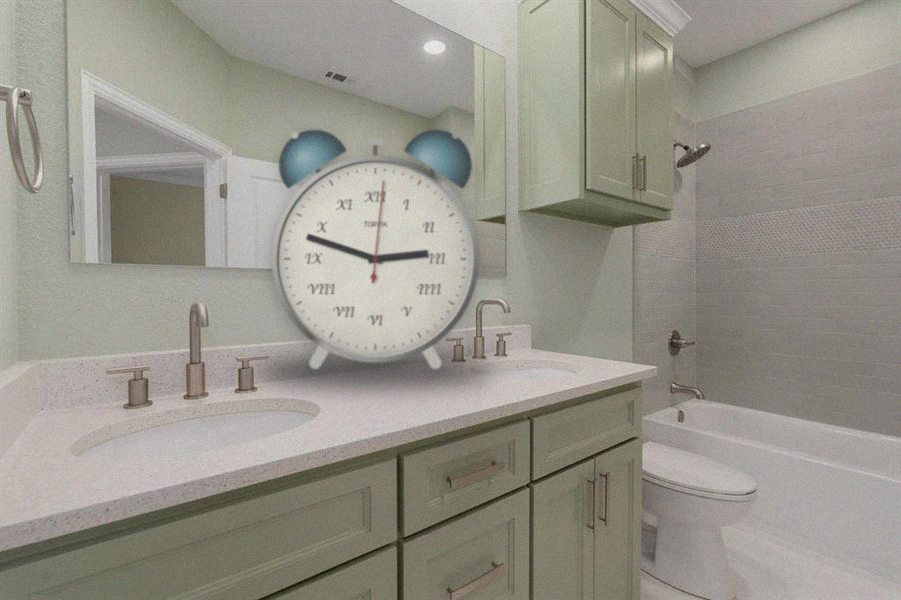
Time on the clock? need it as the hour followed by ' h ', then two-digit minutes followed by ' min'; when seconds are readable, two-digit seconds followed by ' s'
2 h 48 min 01 s
